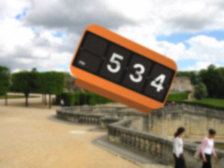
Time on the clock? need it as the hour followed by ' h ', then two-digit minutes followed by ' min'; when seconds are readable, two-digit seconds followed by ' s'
5 h 34 min
